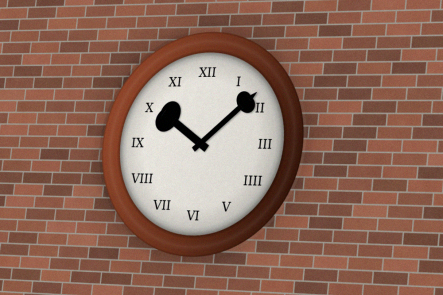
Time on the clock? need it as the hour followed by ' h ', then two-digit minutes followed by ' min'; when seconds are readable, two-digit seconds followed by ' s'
10 h 08 min
